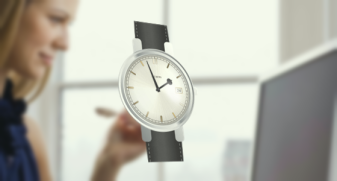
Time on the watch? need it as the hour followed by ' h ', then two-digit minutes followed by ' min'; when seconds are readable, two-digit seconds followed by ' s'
1 h 57 min
